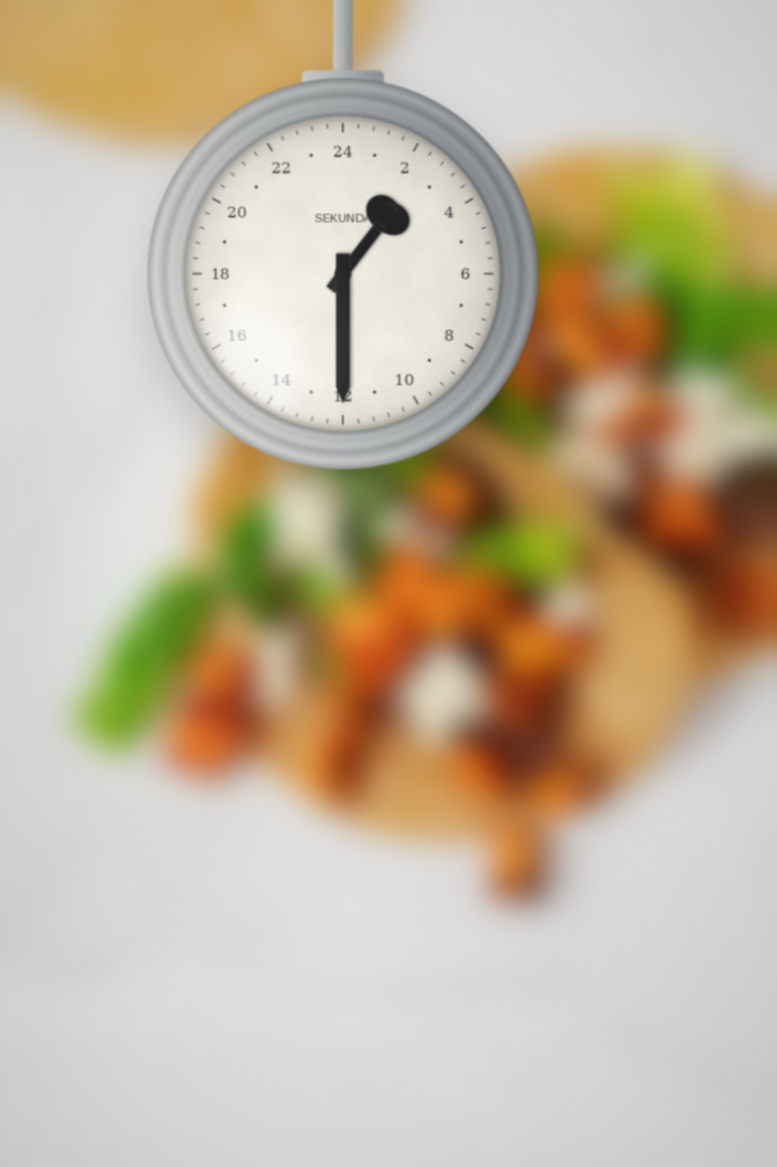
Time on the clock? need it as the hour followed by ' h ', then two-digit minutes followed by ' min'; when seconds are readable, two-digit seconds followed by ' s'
2 h 30 min
